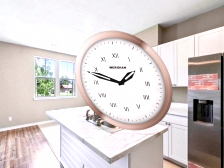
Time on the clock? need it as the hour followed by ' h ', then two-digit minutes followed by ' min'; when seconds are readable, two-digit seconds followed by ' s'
1 h 48 min
